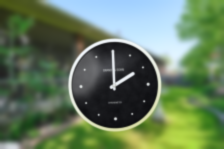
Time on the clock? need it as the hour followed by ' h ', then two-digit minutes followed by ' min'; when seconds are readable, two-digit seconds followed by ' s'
2 h 00 min
